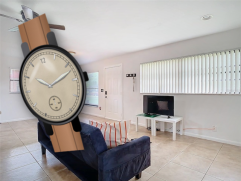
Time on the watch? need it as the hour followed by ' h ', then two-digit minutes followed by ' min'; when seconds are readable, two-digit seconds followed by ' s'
10 h 12 min
